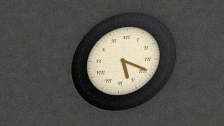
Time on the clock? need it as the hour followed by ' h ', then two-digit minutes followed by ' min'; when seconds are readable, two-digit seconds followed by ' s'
5 h 19 min
